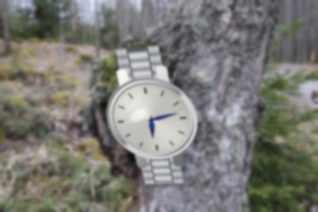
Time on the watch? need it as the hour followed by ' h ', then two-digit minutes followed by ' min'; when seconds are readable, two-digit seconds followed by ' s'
6 h 13 min
